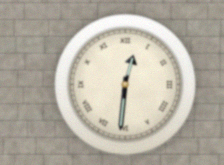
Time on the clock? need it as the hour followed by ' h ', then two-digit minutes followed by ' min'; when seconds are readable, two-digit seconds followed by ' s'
12 h 31 min
